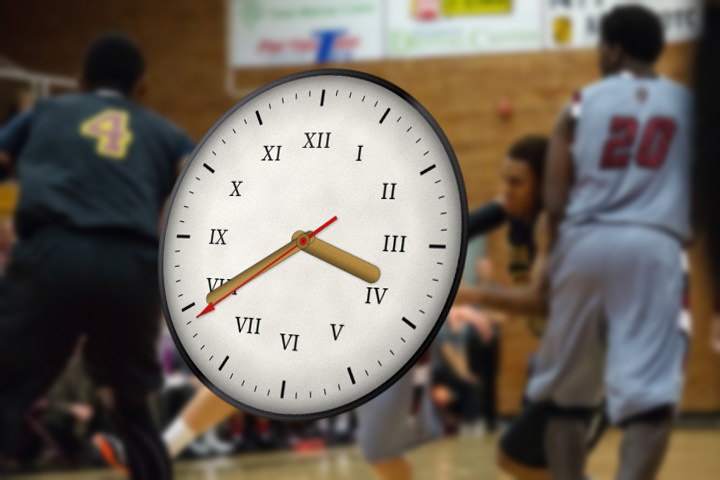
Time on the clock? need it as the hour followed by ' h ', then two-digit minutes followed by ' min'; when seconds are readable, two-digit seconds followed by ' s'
3 h 39 min 39 s
